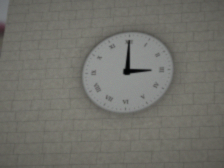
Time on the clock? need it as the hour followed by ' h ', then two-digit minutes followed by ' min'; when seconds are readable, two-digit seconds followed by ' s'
3 h 00 min
